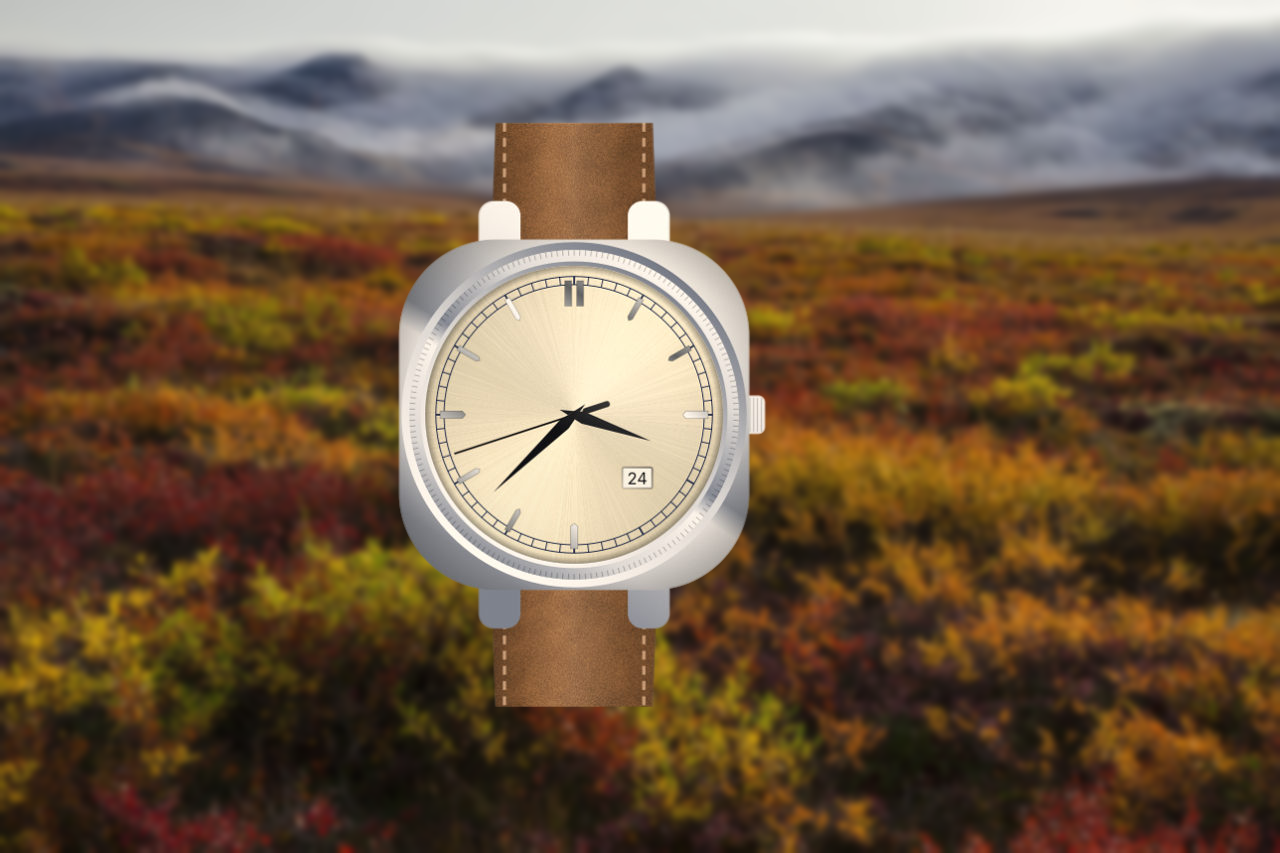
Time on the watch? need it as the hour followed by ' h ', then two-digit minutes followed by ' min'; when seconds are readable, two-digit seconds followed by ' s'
3 h 37 min 42 s
